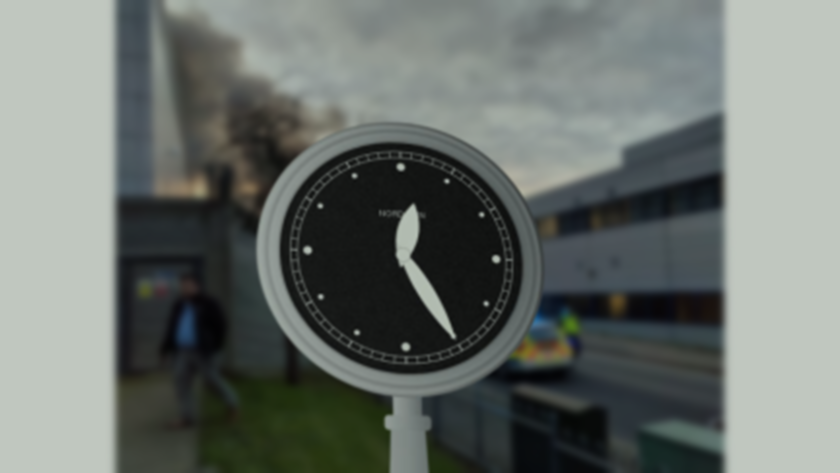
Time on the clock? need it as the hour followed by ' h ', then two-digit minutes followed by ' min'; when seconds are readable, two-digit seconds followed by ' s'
12 h 25 min
